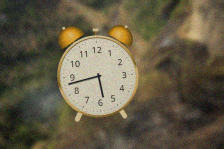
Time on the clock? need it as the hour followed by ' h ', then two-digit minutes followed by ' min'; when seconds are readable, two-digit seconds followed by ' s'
5 h 43 min
